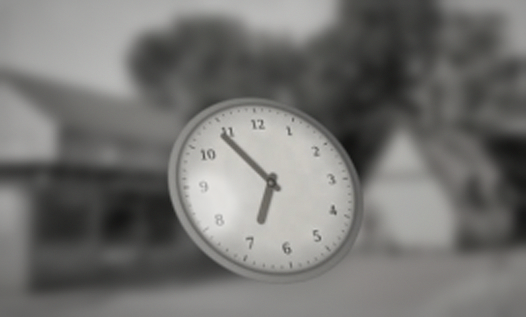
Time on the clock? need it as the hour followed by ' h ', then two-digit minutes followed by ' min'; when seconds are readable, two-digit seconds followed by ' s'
6 h 54 min
